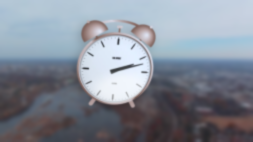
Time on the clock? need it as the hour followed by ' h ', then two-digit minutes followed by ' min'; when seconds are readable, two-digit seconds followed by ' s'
2 h 12 min
